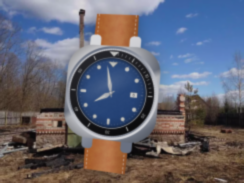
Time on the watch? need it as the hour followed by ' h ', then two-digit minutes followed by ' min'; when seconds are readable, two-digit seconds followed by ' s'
7 h 58 min
